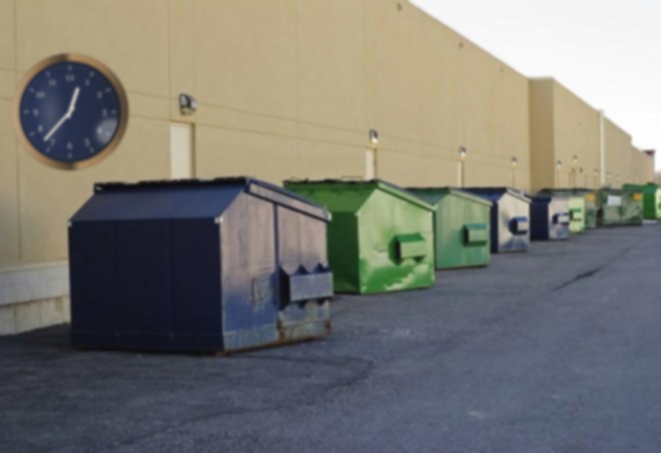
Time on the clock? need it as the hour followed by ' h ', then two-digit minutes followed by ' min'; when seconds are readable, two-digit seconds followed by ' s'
12 h 37 min
